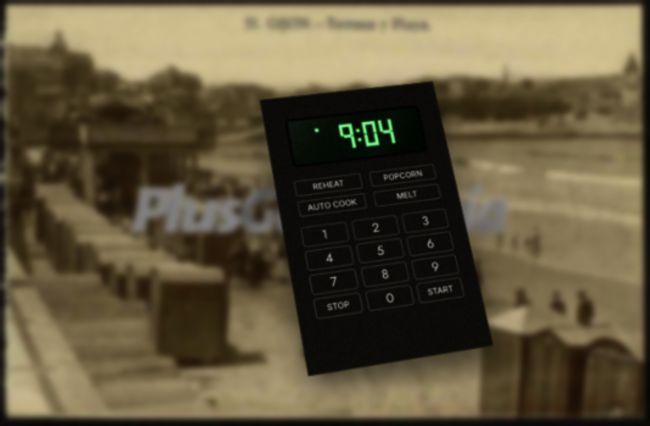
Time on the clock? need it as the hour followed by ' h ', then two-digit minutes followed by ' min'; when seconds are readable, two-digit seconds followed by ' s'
9 h 04 min
